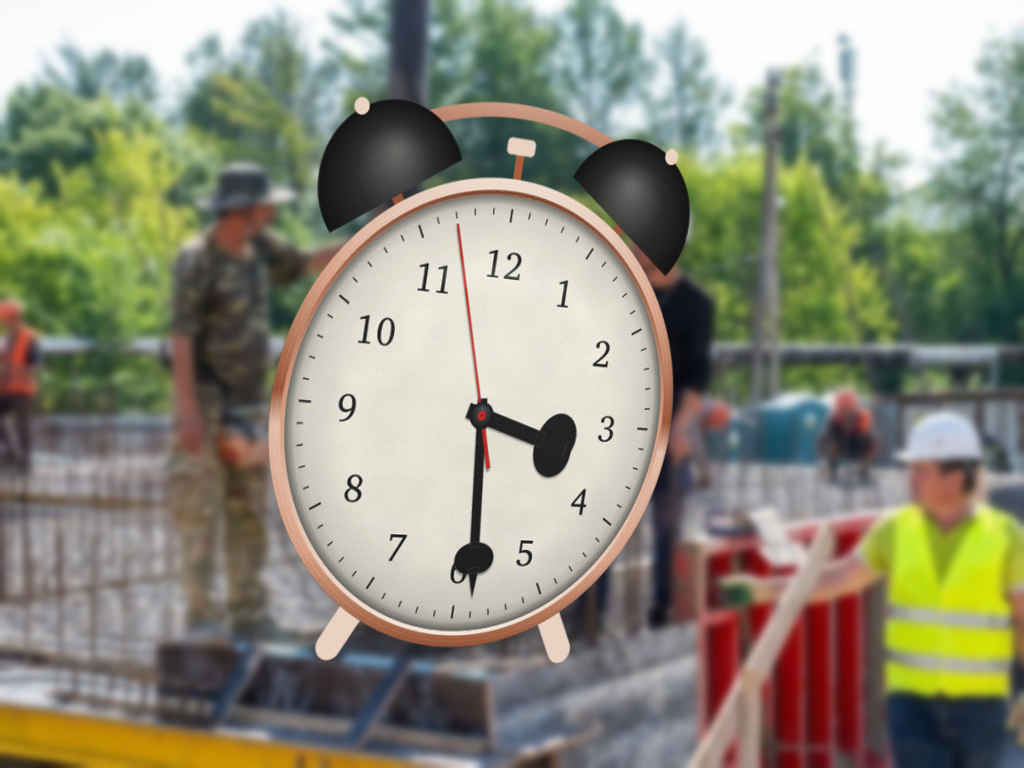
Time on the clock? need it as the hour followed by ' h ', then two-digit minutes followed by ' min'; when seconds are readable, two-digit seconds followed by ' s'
3 h 28 min 57 s
